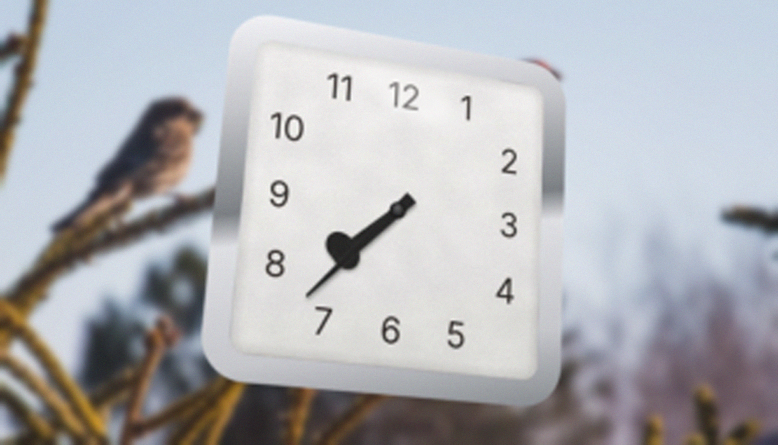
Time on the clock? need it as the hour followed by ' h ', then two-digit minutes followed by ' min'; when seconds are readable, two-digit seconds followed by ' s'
7 h 37 min
